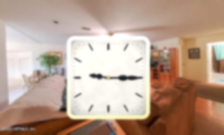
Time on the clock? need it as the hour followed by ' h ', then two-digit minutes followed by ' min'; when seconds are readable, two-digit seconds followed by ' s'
9 h 15 min
